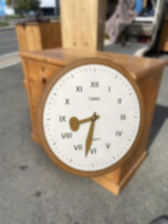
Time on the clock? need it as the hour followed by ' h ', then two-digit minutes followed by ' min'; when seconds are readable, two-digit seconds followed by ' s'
8 h 32 min
